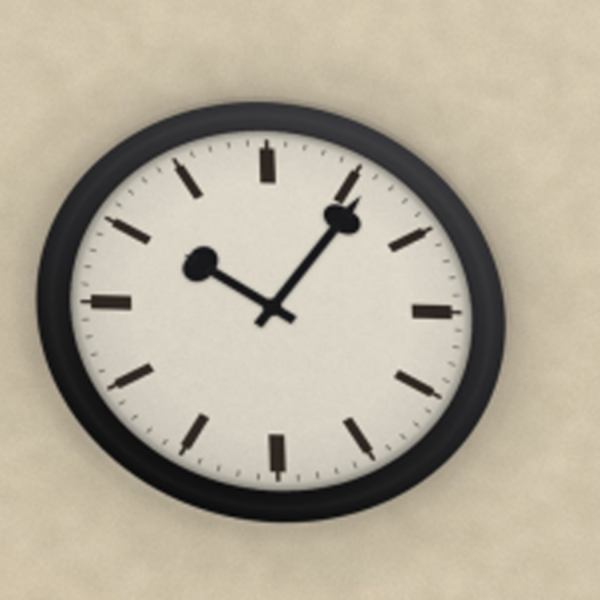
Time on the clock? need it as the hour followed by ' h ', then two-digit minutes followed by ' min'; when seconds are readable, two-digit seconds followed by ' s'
10 h 06 min
